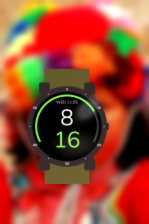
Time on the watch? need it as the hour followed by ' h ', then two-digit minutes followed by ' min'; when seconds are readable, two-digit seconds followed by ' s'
8 h 16 min
